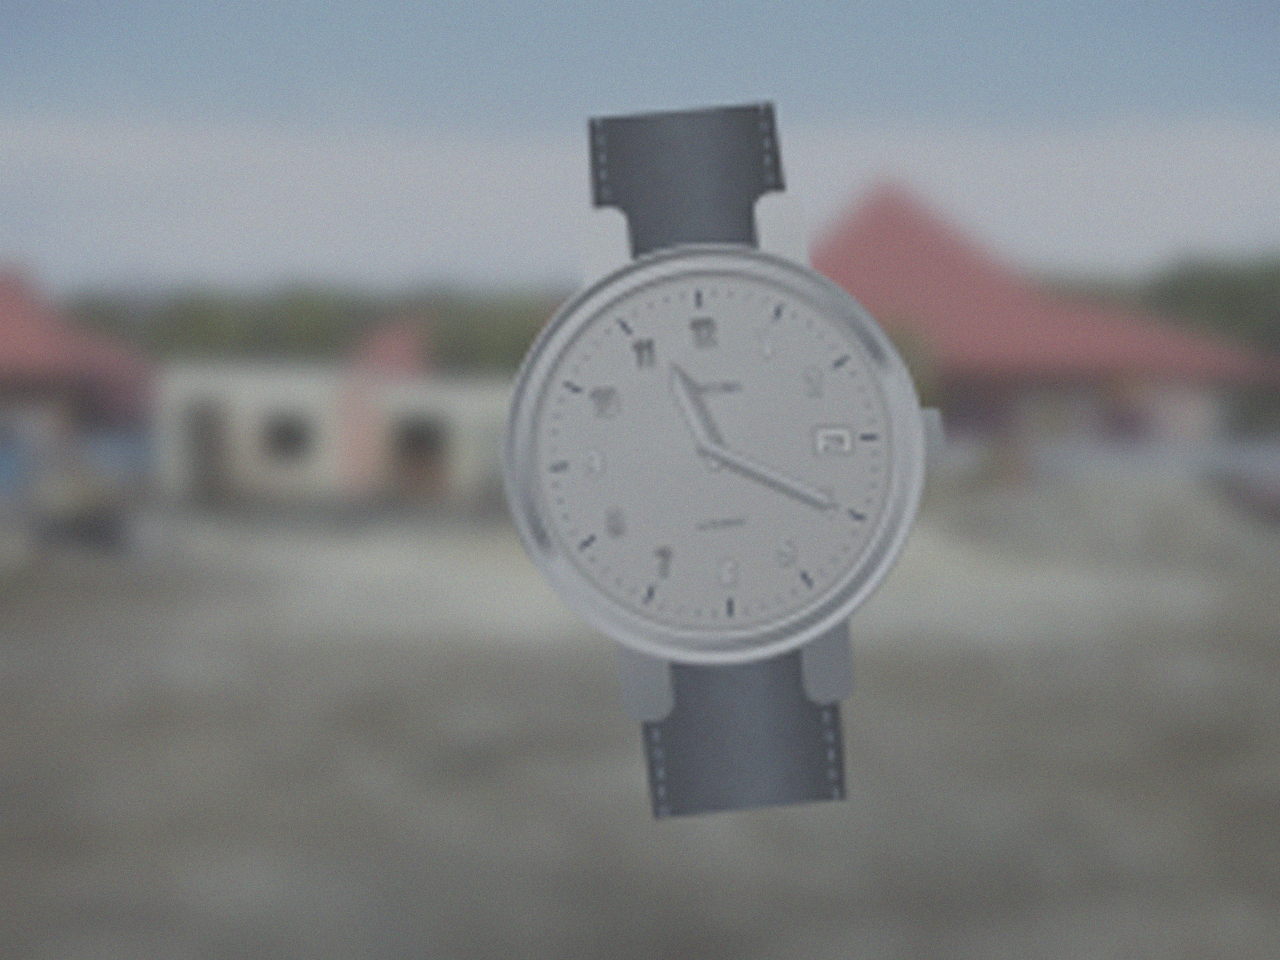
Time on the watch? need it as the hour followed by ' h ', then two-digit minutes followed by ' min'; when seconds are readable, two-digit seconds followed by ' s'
11 h 20 min
